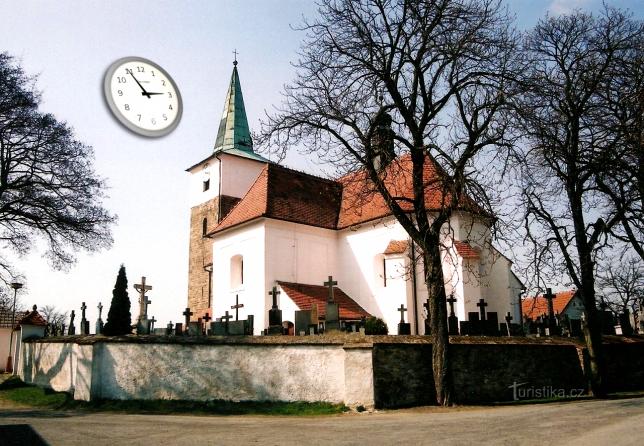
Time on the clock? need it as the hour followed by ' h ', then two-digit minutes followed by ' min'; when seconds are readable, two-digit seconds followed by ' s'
2 h 55 min
